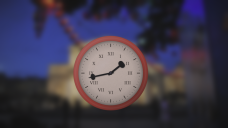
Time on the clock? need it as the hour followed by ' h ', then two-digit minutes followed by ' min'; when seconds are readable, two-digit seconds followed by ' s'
1 h 43 min
